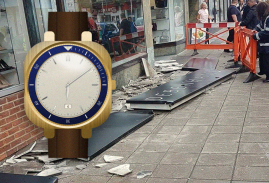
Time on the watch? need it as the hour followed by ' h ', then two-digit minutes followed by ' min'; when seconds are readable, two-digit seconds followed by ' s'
6 h 09 min
